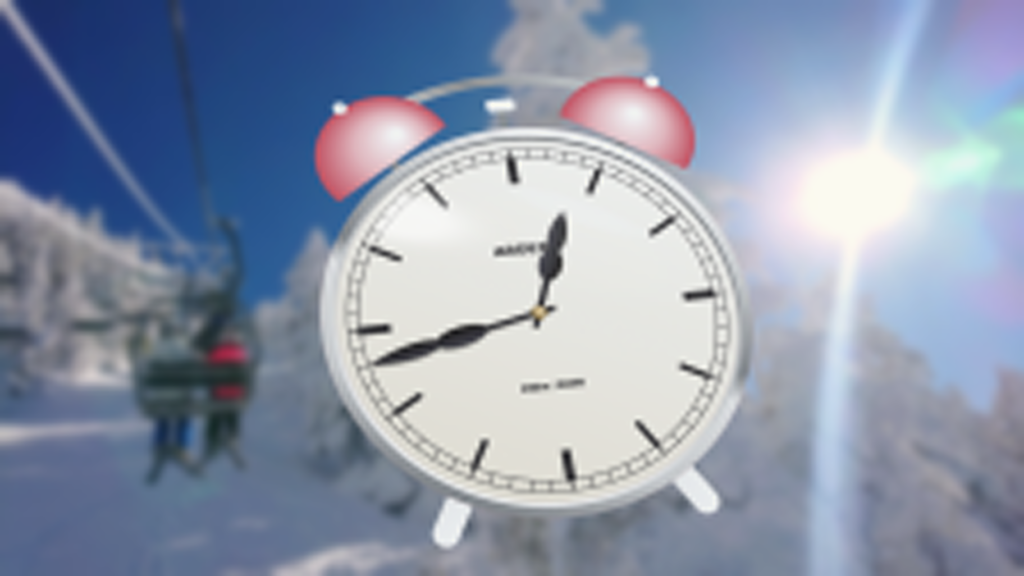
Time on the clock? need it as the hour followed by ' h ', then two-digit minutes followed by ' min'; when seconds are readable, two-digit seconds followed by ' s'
12 h 43 min
